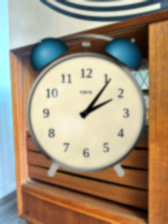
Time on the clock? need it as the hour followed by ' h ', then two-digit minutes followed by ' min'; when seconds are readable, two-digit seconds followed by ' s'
2 h 06 min
